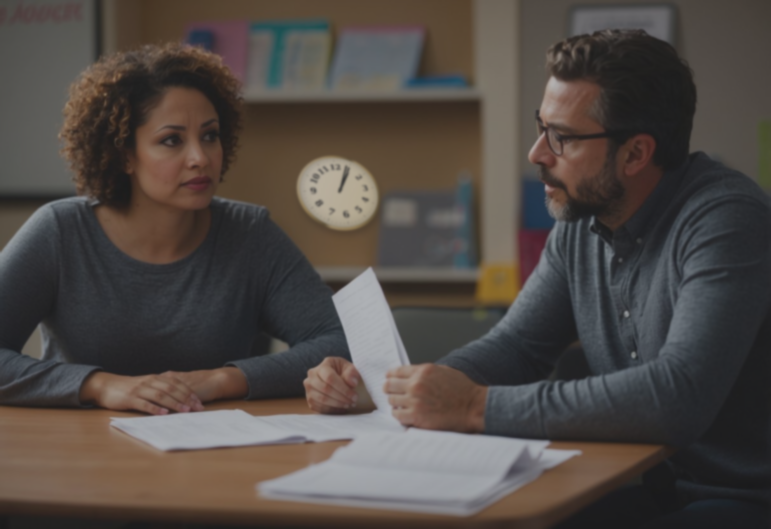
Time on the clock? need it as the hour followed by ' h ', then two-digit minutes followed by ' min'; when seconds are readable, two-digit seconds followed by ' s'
1 h 04 min
